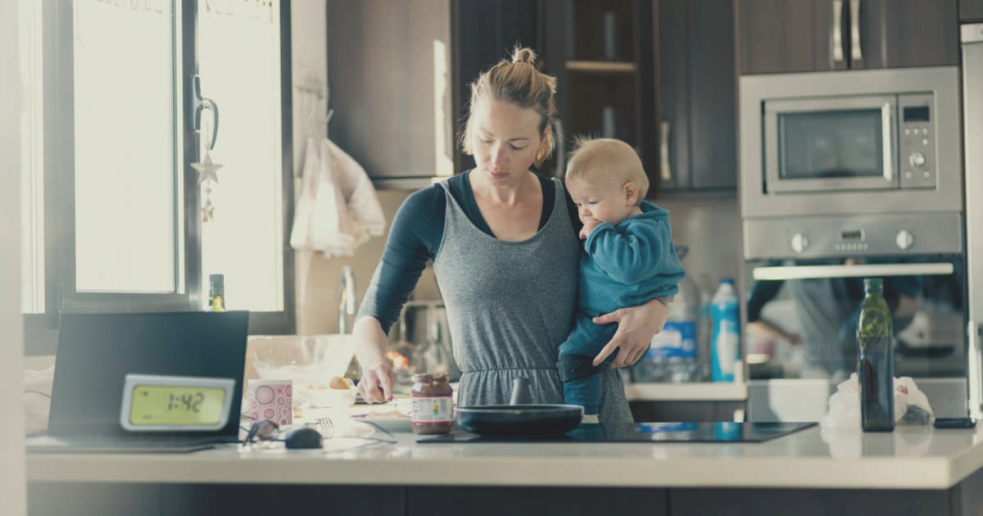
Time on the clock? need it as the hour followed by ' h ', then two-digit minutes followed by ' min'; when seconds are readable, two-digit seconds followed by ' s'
1 h 42 min
